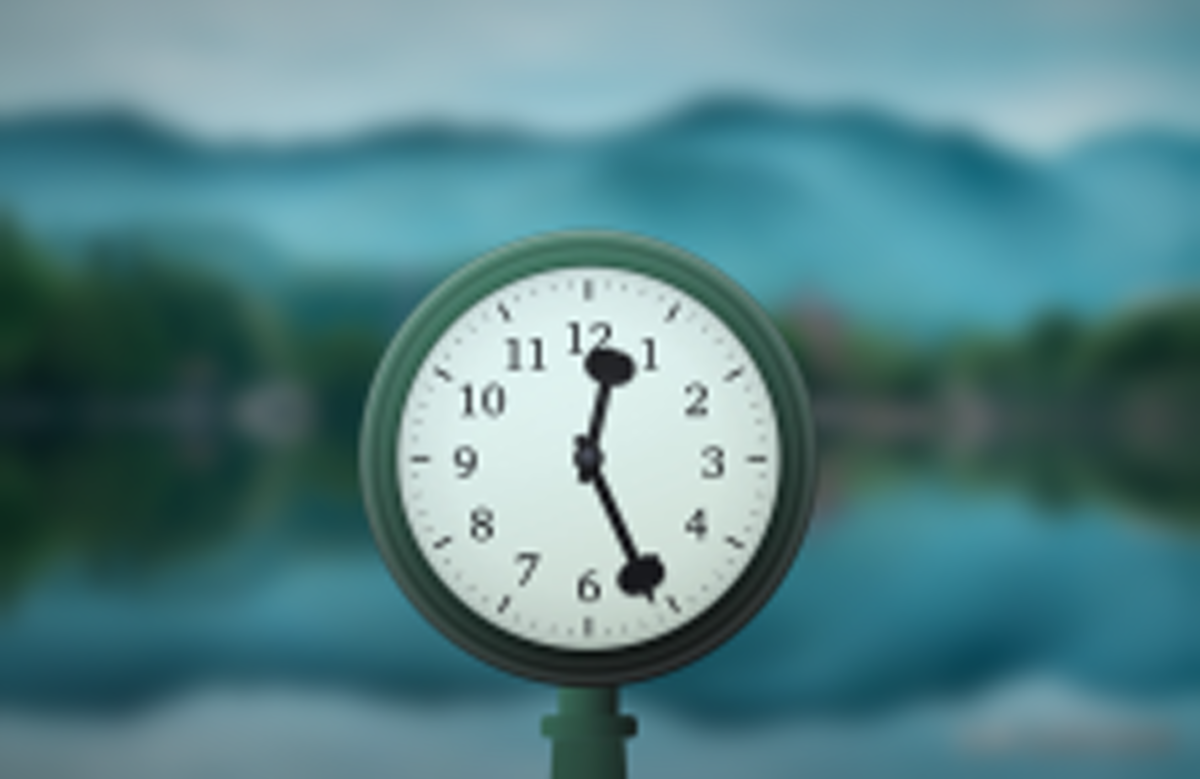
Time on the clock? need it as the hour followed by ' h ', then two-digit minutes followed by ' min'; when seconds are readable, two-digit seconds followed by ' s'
12 h 26 min
